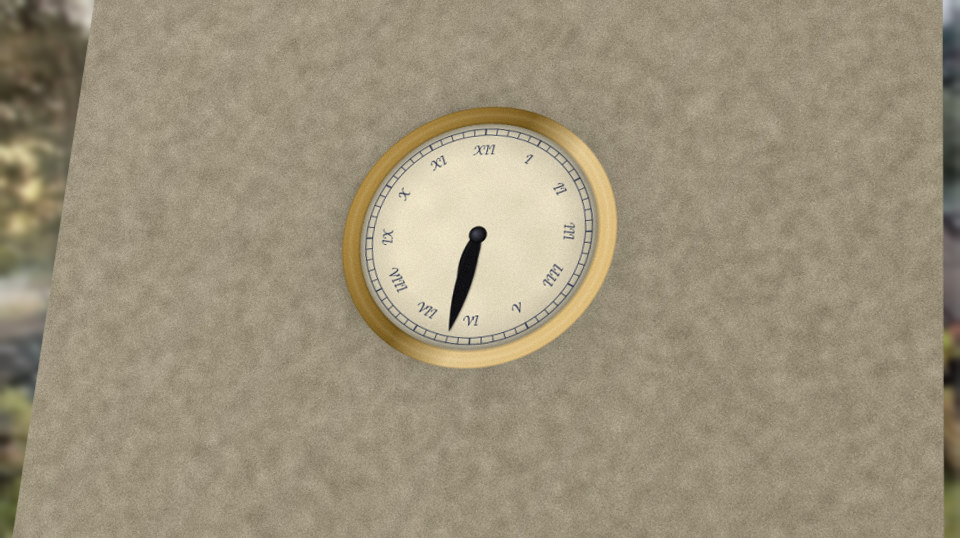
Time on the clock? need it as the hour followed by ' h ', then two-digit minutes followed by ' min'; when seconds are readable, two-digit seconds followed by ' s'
6 h 32 min
